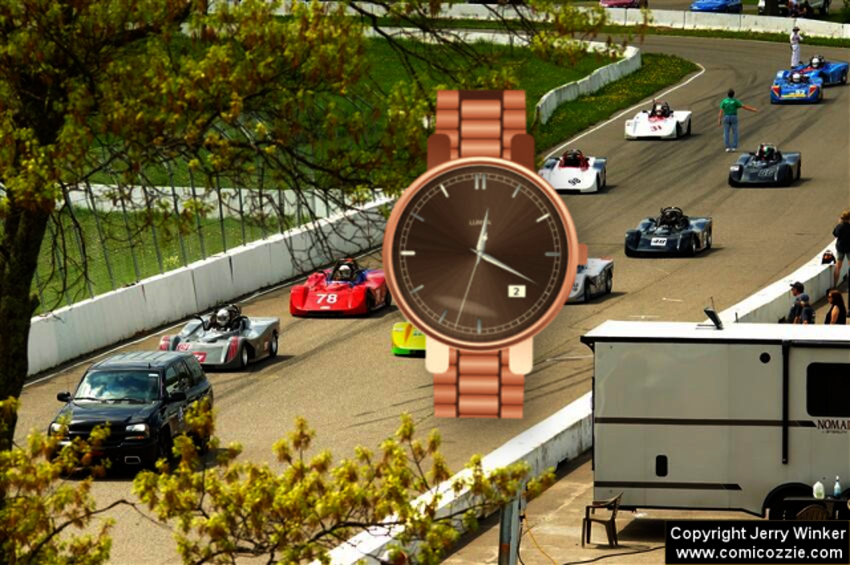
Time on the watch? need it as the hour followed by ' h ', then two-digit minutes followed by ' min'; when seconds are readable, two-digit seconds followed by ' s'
12 h 19 min 33 s
